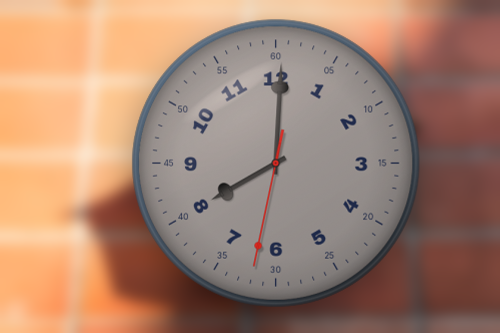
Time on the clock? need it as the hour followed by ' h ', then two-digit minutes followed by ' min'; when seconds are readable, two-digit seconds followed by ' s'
8 h 00 min 32 s
